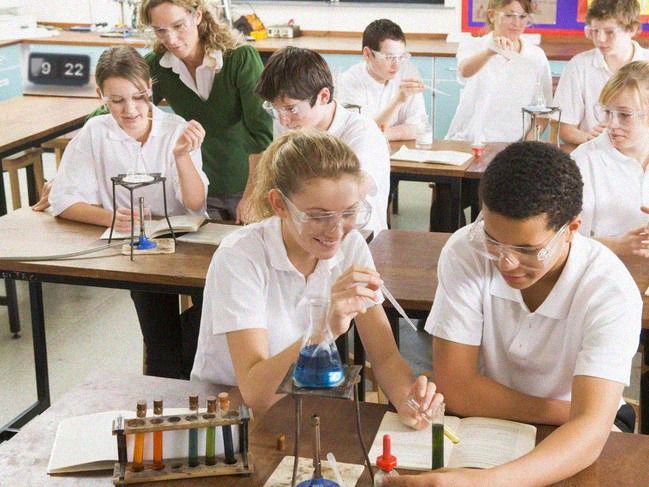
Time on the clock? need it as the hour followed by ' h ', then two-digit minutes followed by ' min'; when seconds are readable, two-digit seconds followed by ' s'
9 h 22 min
